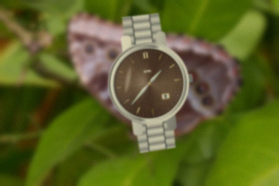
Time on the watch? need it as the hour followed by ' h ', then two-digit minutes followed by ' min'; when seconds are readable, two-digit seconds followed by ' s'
1 h 38 min
